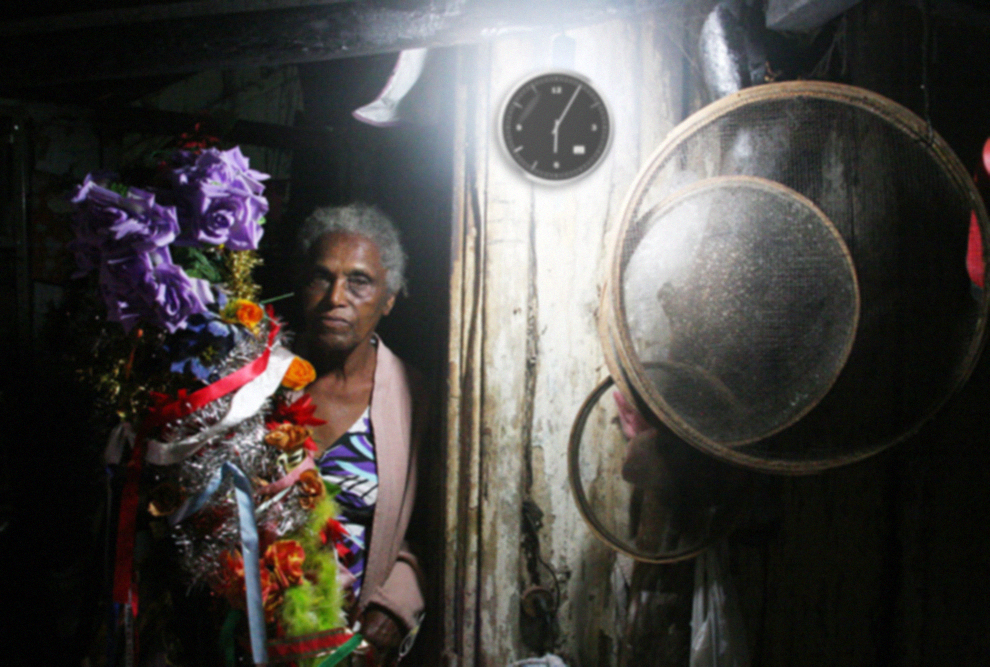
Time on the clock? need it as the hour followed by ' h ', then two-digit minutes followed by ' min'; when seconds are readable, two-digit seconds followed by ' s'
6 h 05 min
